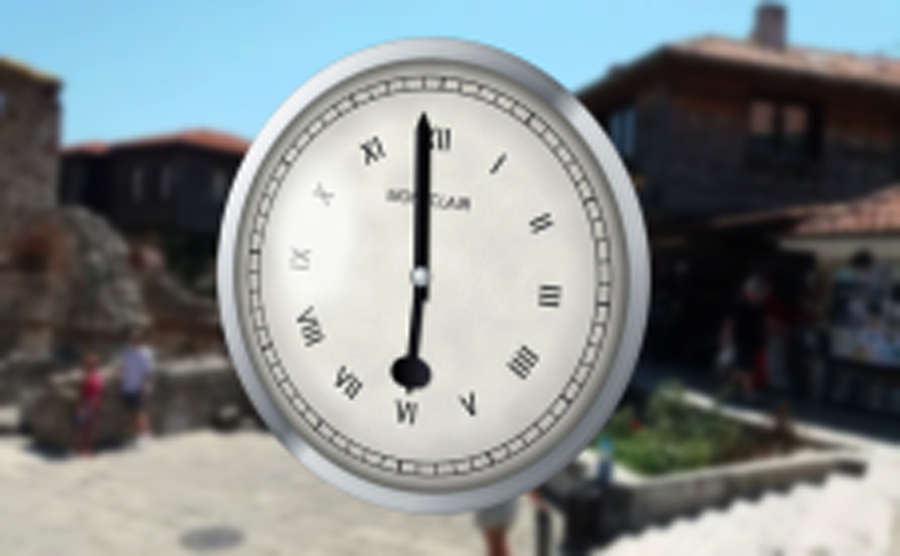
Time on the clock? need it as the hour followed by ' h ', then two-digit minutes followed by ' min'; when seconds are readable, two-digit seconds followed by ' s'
5 h 59 min
